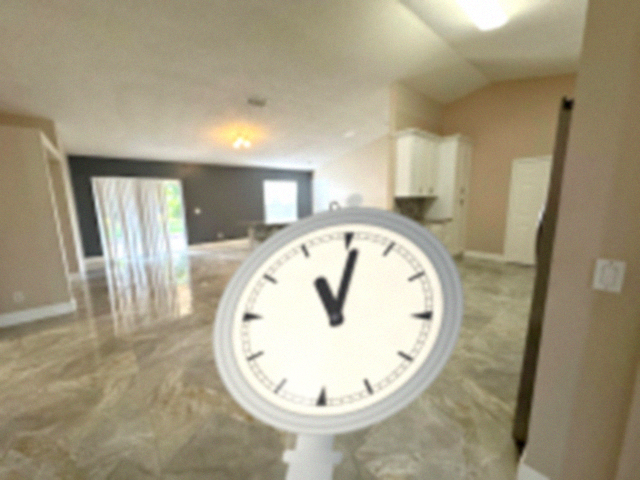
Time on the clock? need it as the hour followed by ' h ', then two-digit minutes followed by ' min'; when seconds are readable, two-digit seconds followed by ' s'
11 h 01 min
